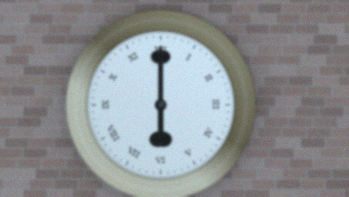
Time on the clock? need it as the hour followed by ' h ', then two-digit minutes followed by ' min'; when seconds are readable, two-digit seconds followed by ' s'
6 h 00 min
